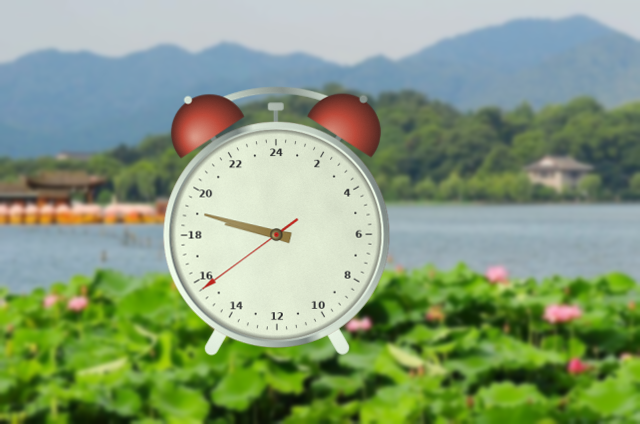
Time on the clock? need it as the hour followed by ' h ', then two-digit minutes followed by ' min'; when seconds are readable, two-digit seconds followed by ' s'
18 h 47 min 39 s
